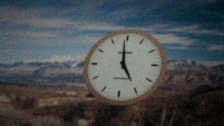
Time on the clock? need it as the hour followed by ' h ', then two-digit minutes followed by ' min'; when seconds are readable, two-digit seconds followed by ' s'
4 h 59 min
